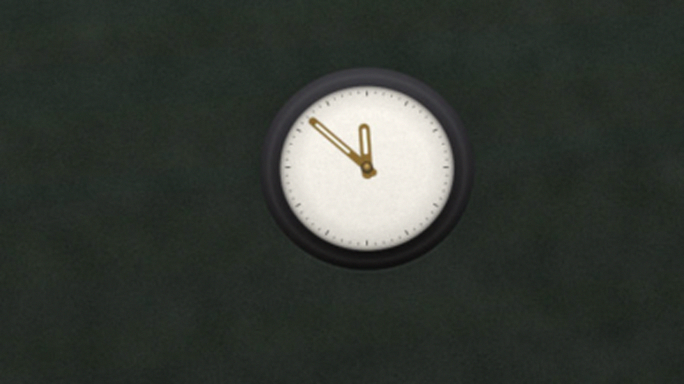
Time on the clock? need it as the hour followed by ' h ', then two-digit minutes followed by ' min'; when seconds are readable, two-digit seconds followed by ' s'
11 h 52 min
